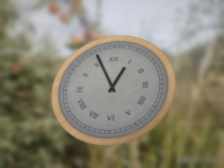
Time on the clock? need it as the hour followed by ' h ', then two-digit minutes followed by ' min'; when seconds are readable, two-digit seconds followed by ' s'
12 h 56 min
